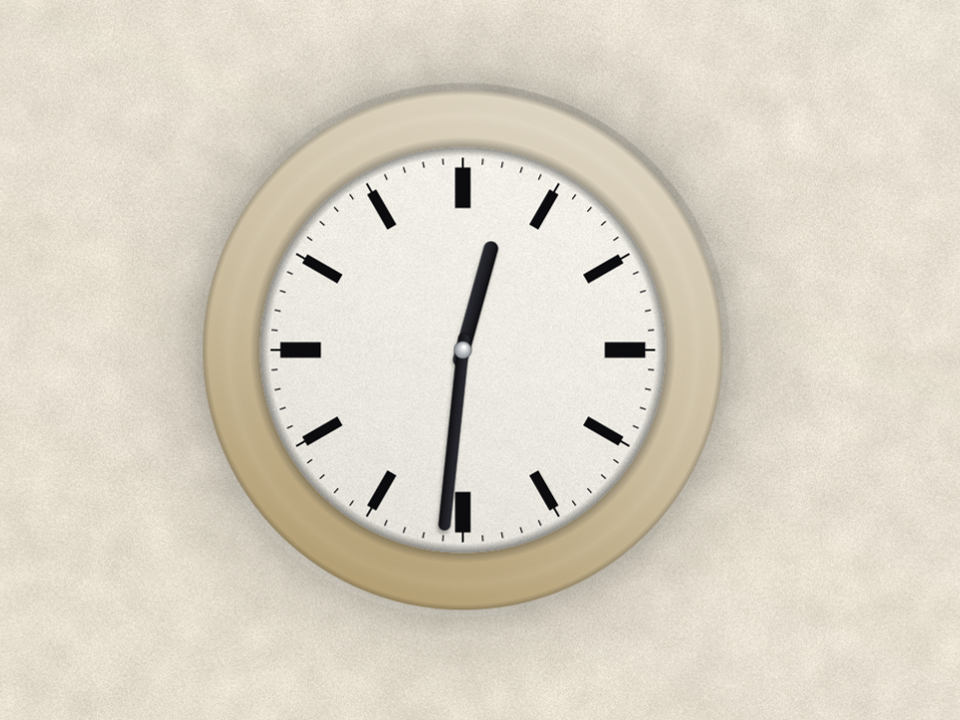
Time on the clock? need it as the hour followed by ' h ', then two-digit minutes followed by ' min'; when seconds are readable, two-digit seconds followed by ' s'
12 h 31 min
